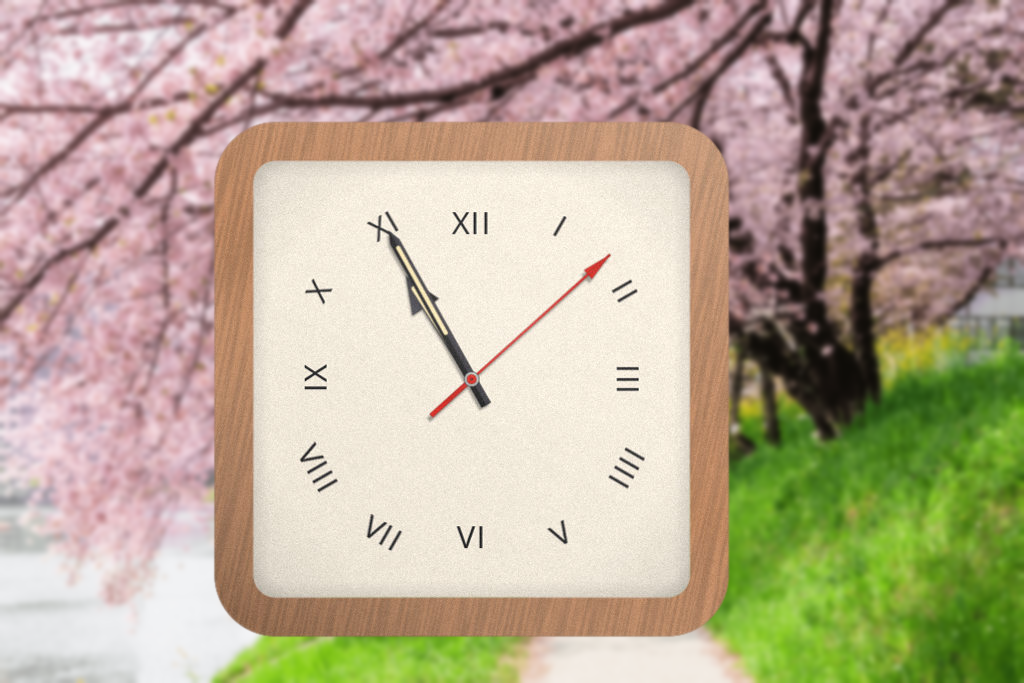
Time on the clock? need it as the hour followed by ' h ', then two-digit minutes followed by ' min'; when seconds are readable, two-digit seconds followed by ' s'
10 h 55 min 08 s
